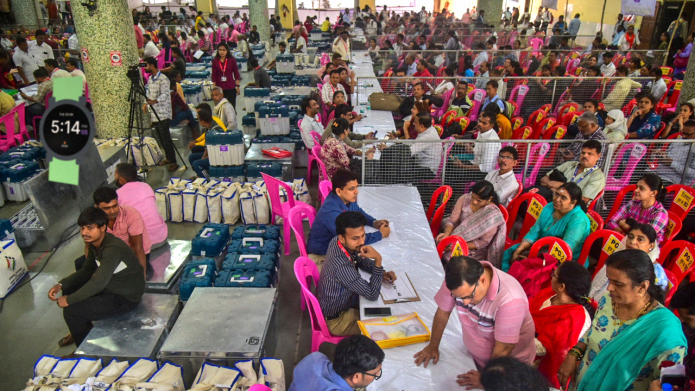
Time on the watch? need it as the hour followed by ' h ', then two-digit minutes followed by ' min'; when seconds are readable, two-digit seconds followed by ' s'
5 h 14 min
